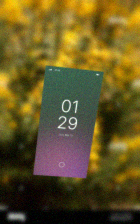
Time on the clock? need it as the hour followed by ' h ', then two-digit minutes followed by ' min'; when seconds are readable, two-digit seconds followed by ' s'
1 h 29 min
